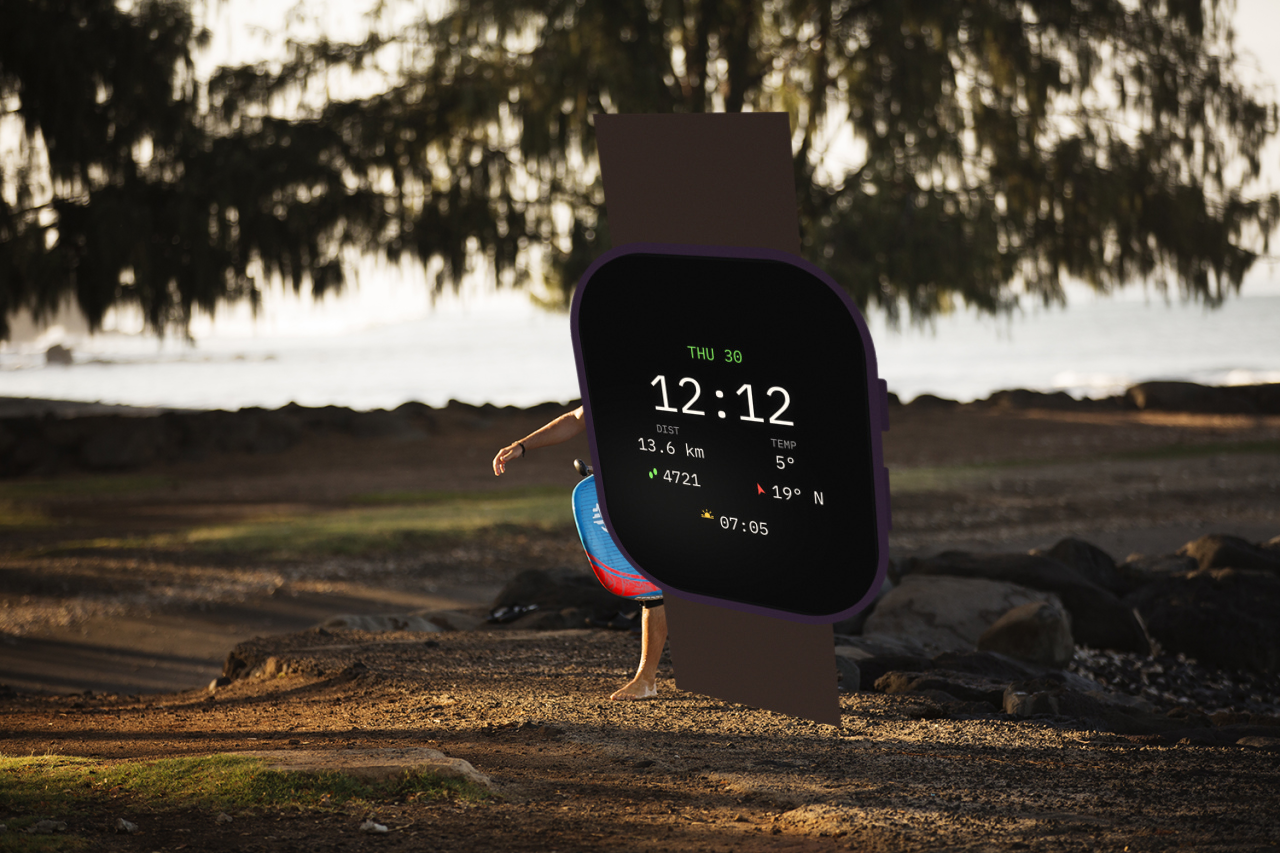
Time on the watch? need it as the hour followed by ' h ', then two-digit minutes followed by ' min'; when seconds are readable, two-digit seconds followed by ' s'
12 h 12 min
